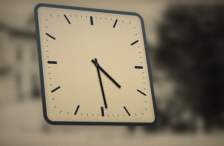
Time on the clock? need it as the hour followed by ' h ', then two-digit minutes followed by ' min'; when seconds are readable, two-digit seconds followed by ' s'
4 h 29 min
